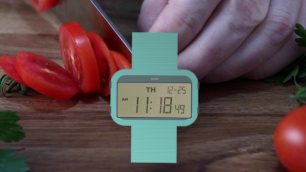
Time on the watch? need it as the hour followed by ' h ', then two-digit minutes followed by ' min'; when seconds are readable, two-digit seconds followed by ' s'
11 h 18 min 49 s
